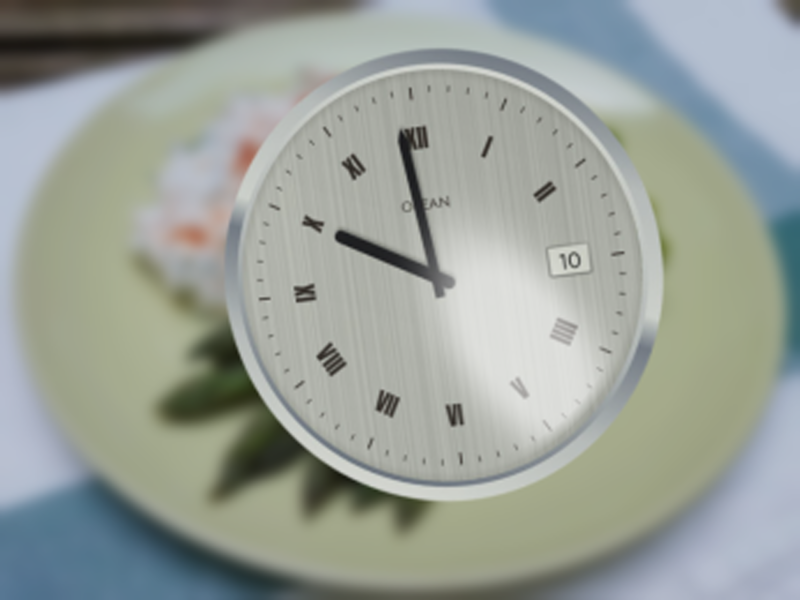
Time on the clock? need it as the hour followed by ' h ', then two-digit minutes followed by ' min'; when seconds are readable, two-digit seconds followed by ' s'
9 h 59 min
